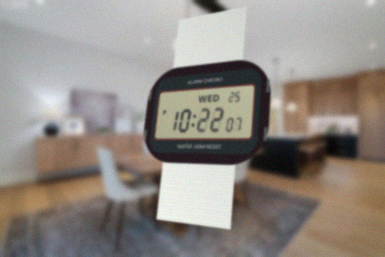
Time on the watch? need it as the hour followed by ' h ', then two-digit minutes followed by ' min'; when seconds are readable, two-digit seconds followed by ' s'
10 h 22 min 07 s
